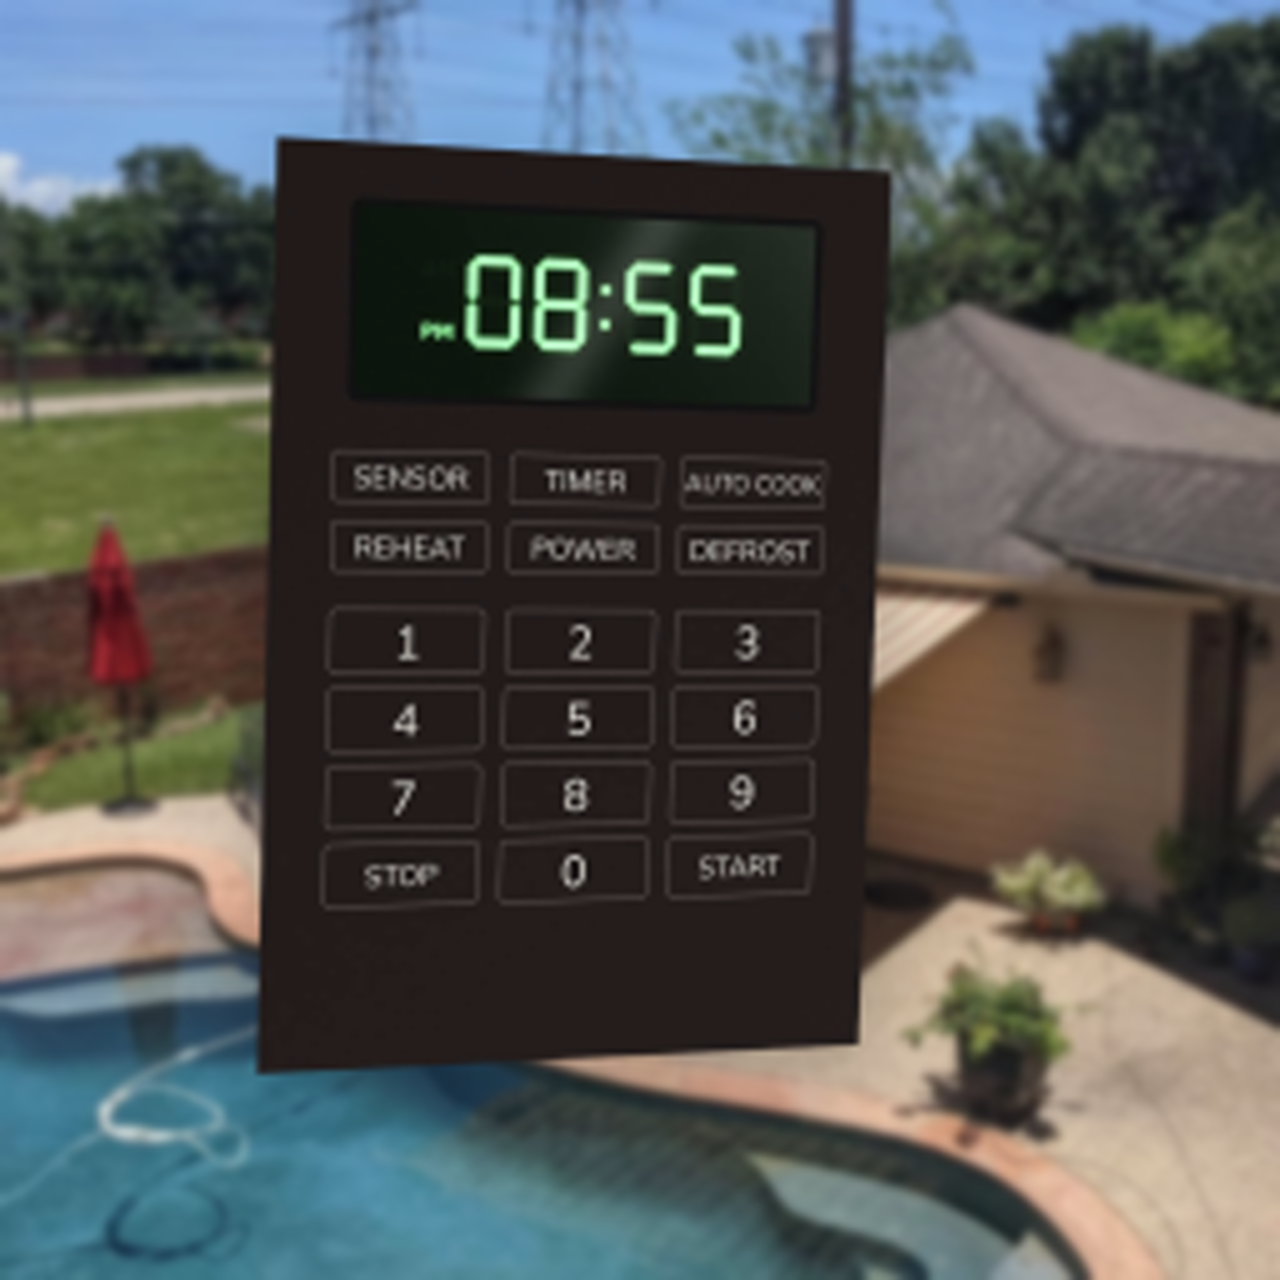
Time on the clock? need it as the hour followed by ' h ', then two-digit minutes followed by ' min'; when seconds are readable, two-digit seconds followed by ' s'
8 h 55 min
